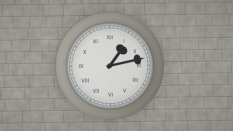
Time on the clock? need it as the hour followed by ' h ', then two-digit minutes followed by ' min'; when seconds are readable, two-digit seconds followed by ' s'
1 h 13 min
